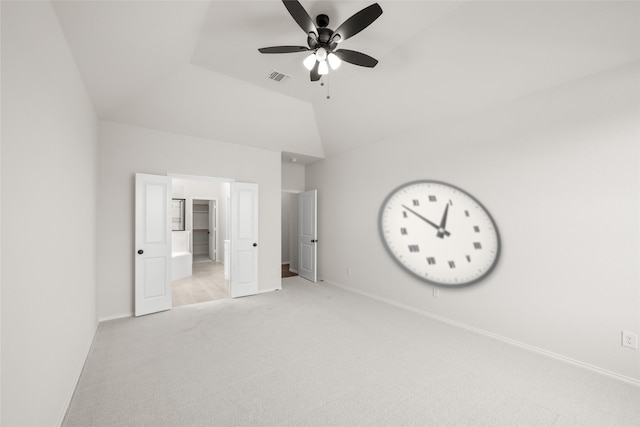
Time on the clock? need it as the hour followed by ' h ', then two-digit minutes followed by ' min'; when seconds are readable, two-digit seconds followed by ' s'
12 h 52 min
